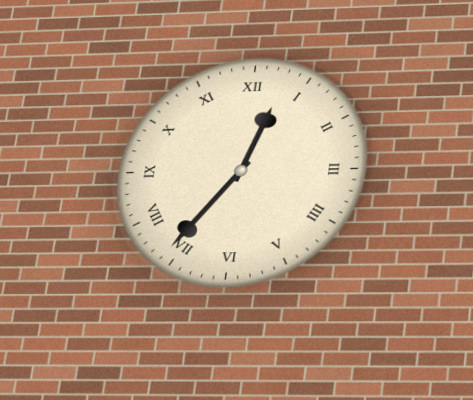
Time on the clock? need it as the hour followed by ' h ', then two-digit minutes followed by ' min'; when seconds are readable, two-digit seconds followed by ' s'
12 h 36 min
